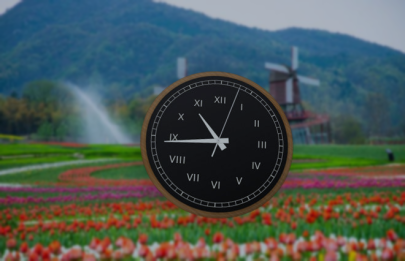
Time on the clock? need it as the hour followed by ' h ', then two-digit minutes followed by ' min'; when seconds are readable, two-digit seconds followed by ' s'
10 h 44 min 03 s
